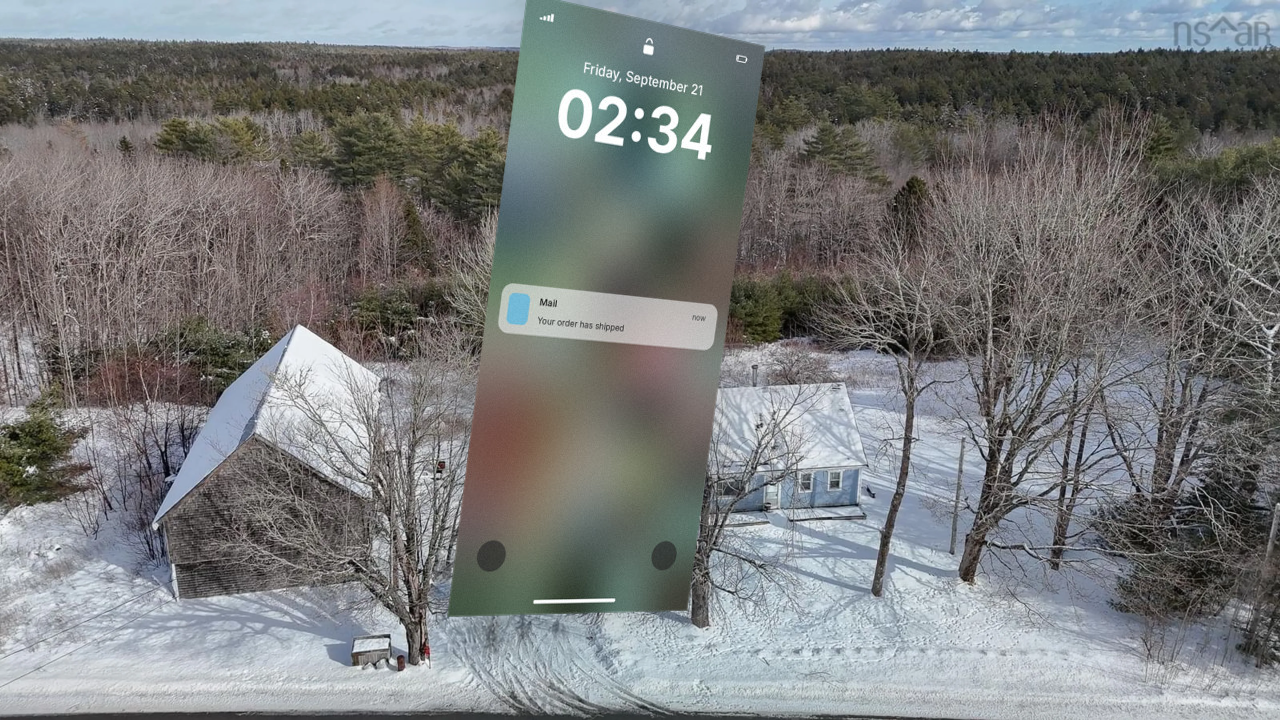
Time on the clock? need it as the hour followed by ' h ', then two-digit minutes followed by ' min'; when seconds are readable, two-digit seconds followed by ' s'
2 h 34 min
